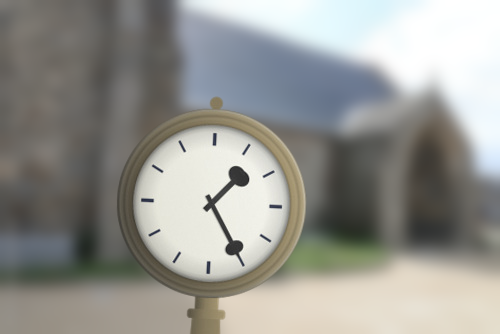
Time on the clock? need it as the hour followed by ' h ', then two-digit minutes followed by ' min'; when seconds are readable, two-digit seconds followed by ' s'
1 h 25 min
